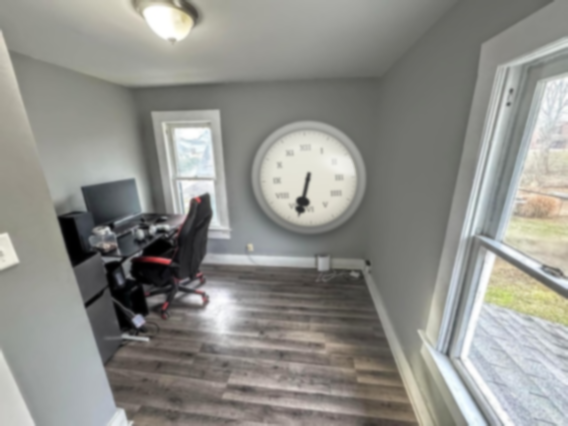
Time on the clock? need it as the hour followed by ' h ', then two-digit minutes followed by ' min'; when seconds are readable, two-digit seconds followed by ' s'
6 h 33 min
